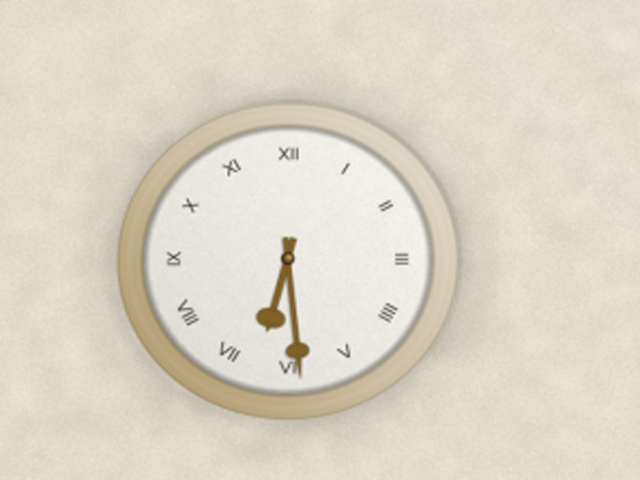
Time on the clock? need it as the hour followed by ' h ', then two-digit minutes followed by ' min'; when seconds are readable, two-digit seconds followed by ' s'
6 h 29 min
